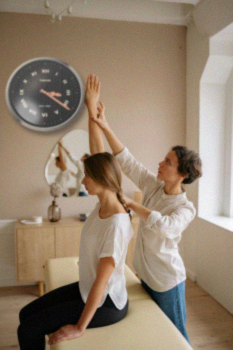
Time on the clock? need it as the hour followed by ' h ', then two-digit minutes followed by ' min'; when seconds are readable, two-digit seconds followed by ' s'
3 h 21 min
